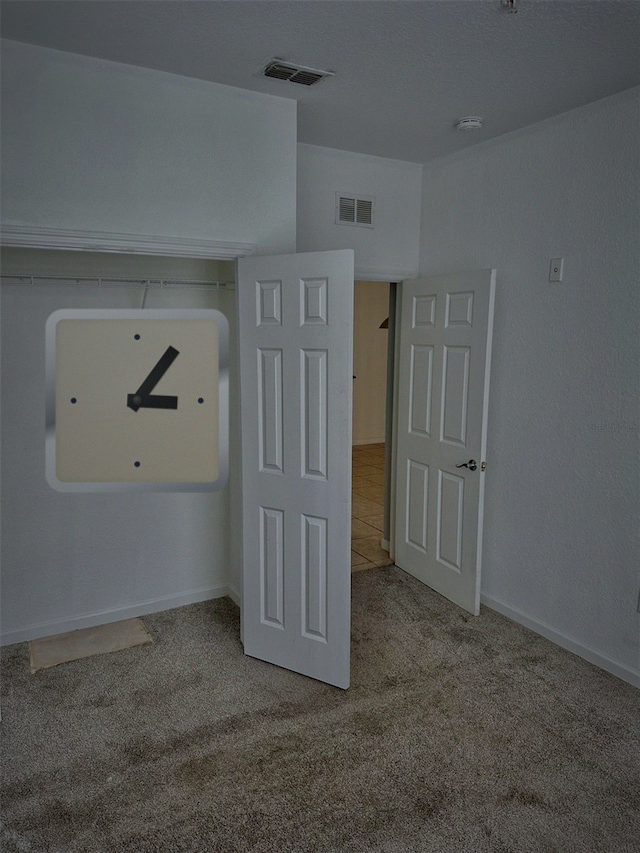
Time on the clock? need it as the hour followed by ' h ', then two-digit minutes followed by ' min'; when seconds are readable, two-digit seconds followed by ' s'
3 h 06 min
